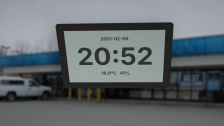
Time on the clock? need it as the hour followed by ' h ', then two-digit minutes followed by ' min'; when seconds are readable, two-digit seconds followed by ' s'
20 h 52 min
